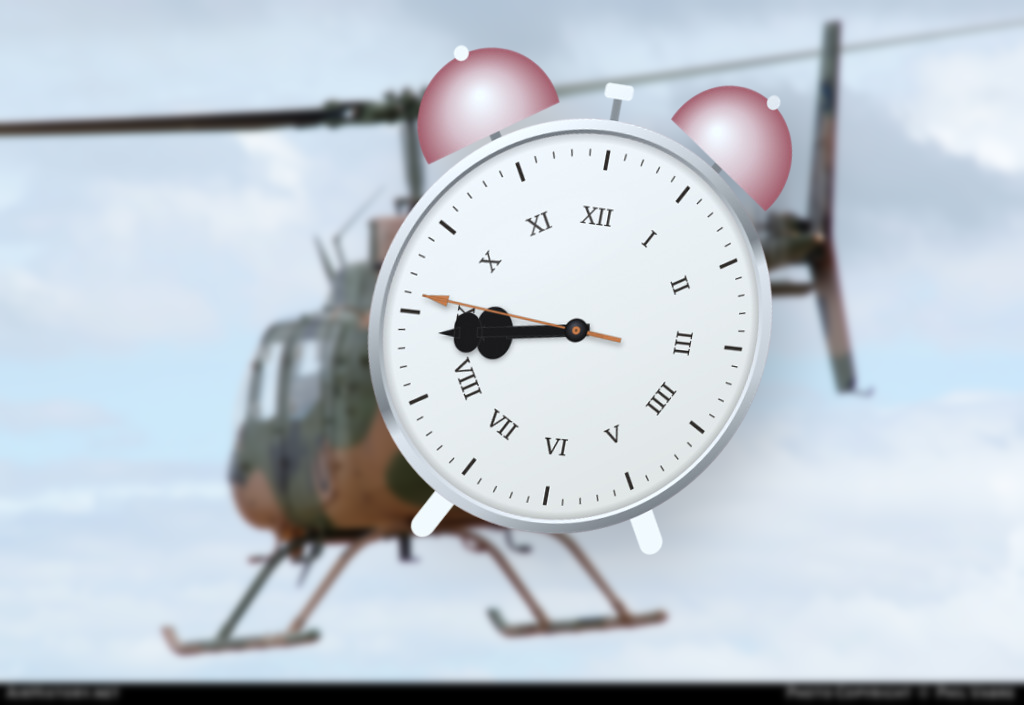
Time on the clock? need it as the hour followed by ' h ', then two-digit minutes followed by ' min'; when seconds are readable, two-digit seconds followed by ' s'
8 h 43 min 46 s
